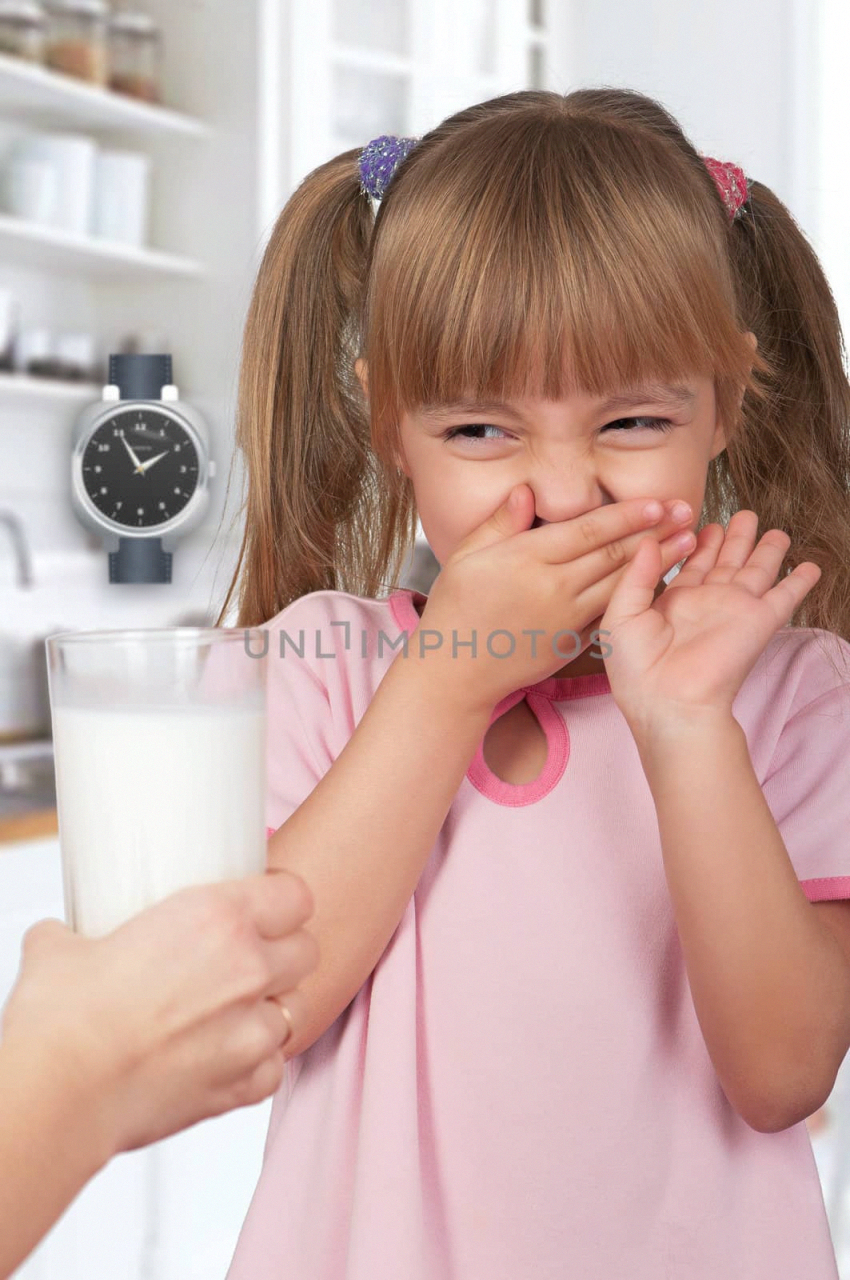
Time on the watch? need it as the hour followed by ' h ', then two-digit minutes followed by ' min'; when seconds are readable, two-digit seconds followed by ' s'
1 h 55 min
